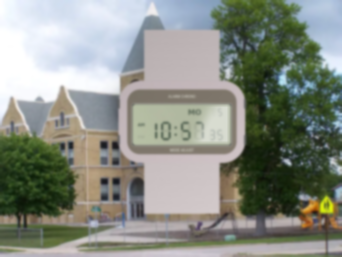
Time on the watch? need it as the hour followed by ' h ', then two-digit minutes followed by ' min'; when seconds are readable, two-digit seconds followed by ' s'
10 h 57 min
